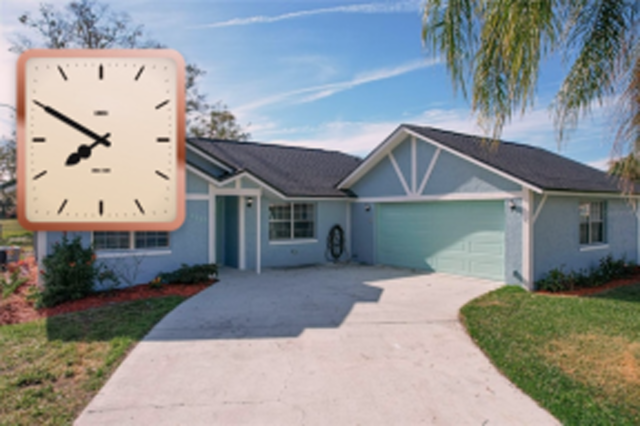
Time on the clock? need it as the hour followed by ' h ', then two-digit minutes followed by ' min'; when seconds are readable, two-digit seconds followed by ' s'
7 h 50 min
